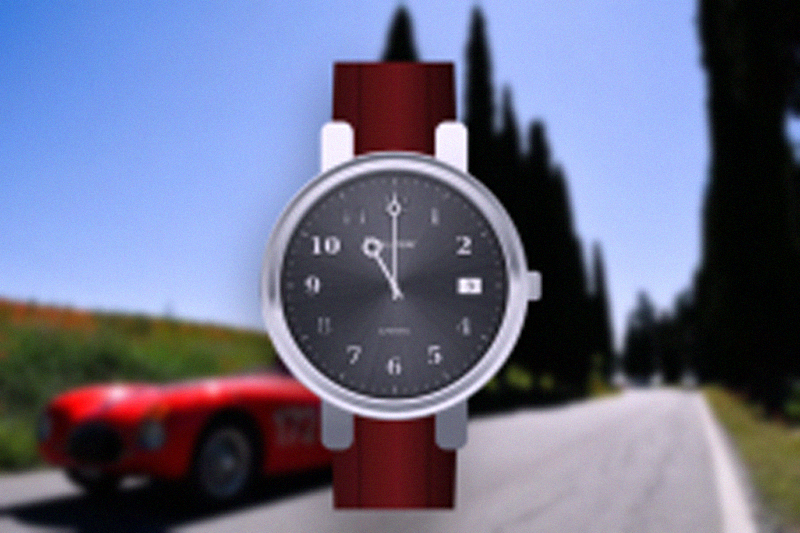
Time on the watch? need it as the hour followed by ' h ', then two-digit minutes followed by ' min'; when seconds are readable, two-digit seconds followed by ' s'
11 h 00 min
